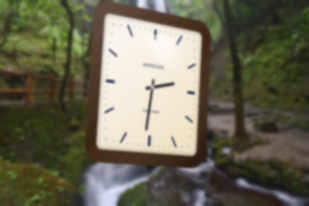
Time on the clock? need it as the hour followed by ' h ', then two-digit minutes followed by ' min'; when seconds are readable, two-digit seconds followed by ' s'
2 h 31 min
